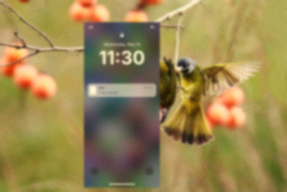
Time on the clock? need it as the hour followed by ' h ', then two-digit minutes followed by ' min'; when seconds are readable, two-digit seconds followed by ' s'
11 h 30 min
